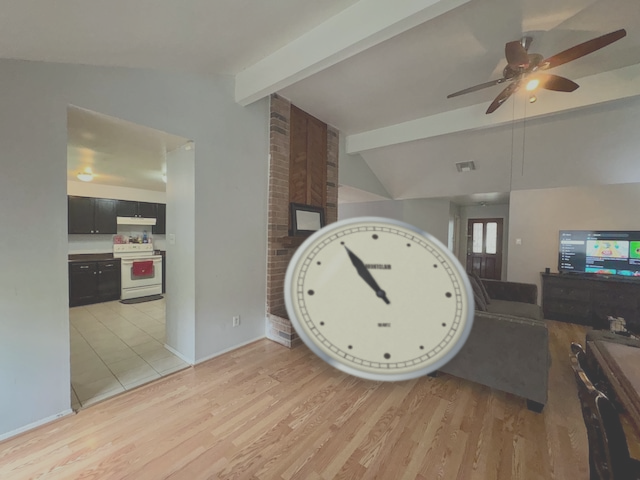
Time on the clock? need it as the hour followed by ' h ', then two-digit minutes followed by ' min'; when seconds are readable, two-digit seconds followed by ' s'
10 h 55 min
